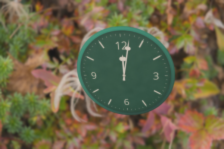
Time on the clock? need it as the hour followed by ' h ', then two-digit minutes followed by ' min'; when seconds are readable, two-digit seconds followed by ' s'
12 h 02 min
